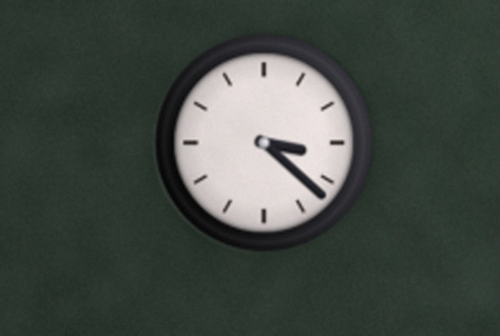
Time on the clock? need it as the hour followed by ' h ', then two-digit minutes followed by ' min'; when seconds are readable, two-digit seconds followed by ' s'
3 h 22 min
